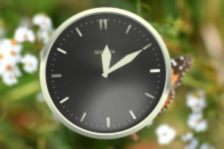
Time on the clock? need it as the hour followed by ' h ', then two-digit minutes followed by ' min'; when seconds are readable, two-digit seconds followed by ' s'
12 h 10 min
